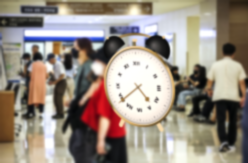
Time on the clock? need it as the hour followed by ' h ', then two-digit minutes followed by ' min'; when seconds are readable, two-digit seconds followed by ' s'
4 h 39 min
